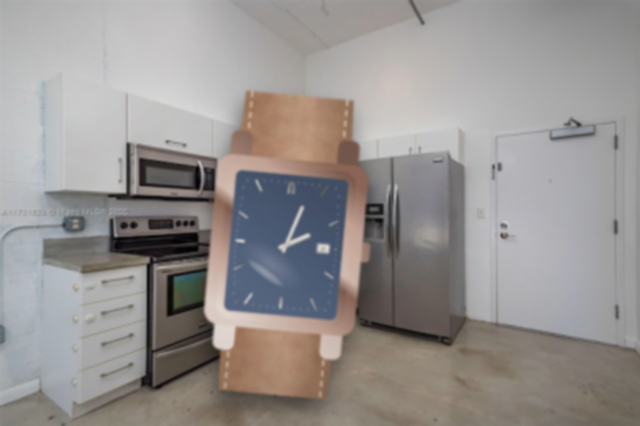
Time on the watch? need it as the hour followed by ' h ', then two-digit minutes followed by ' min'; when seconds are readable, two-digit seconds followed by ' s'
2 h 03 min
